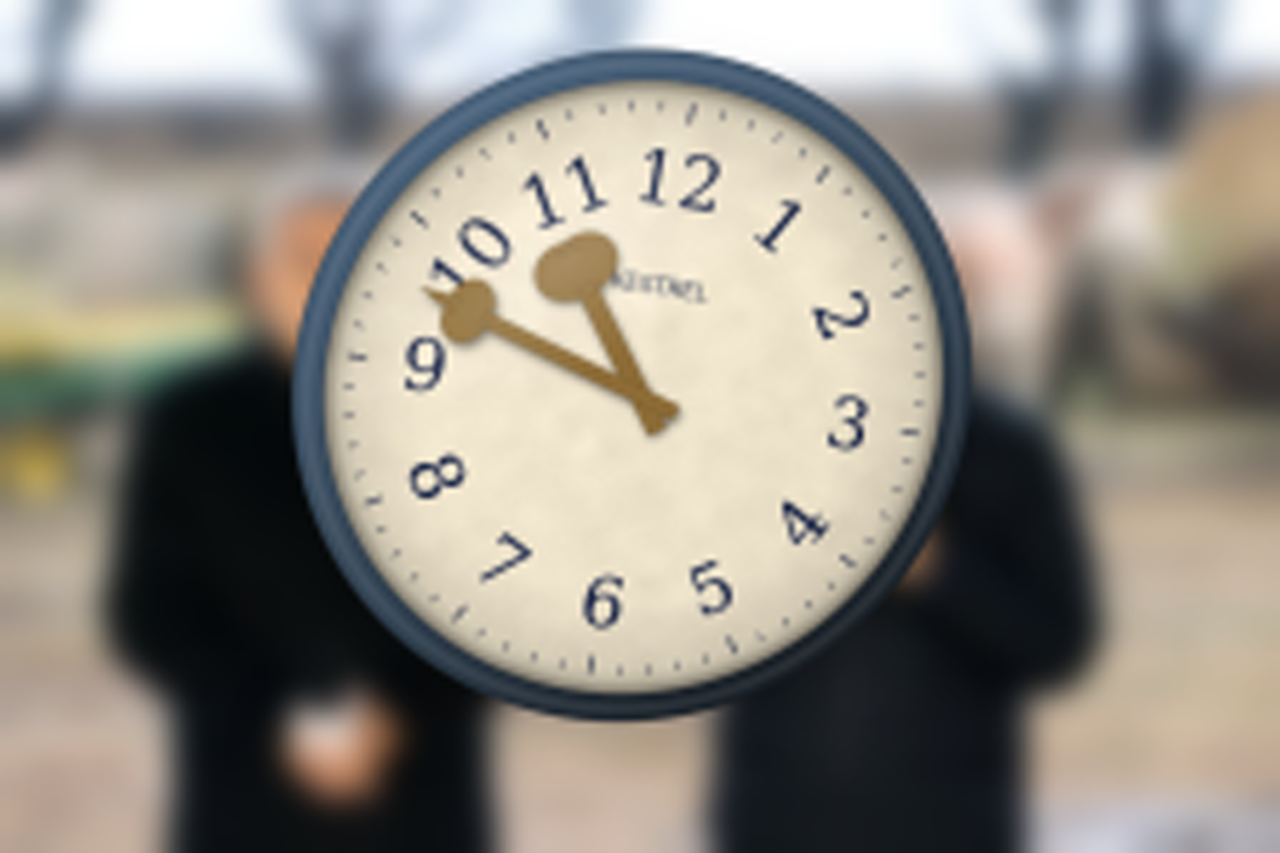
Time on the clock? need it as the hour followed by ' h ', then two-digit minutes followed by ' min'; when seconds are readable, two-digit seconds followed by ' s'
10 h 48 min
